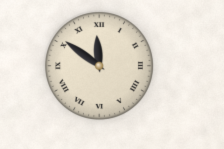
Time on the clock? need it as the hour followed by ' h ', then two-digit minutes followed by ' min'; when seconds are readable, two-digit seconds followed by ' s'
11 h 51 min
